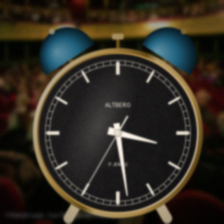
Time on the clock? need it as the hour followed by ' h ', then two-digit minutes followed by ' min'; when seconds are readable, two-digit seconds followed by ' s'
3 h 28 min 35 s
